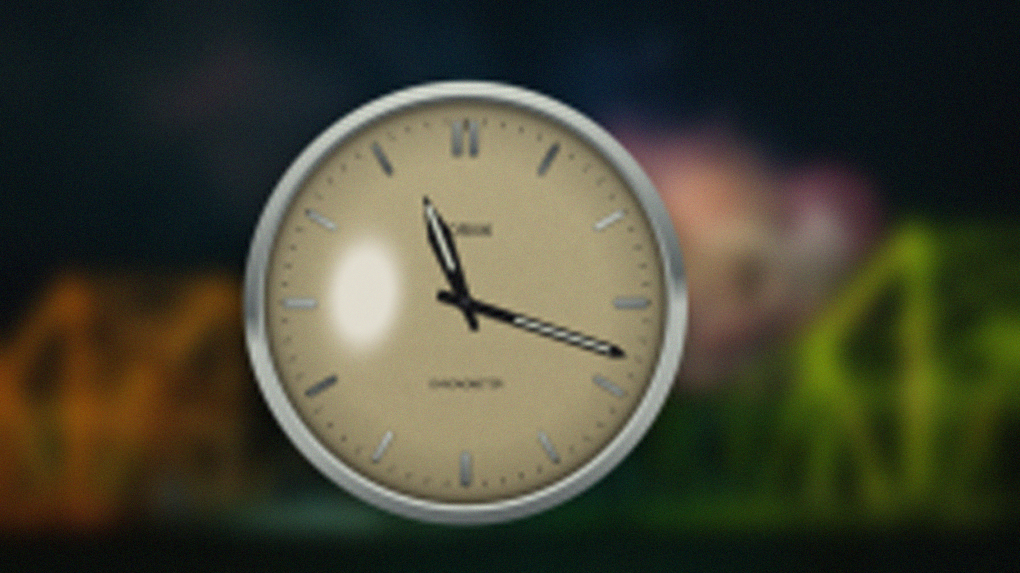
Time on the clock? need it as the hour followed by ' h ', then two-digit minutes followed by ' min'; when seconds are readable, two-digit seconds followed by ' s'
11 h 18 min
